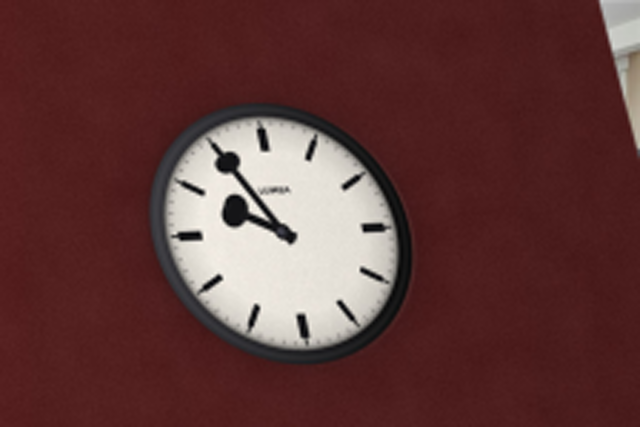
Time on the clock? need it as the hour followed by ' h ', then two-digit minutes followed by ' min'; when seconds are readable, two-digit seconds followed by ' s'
9 h 55 min
